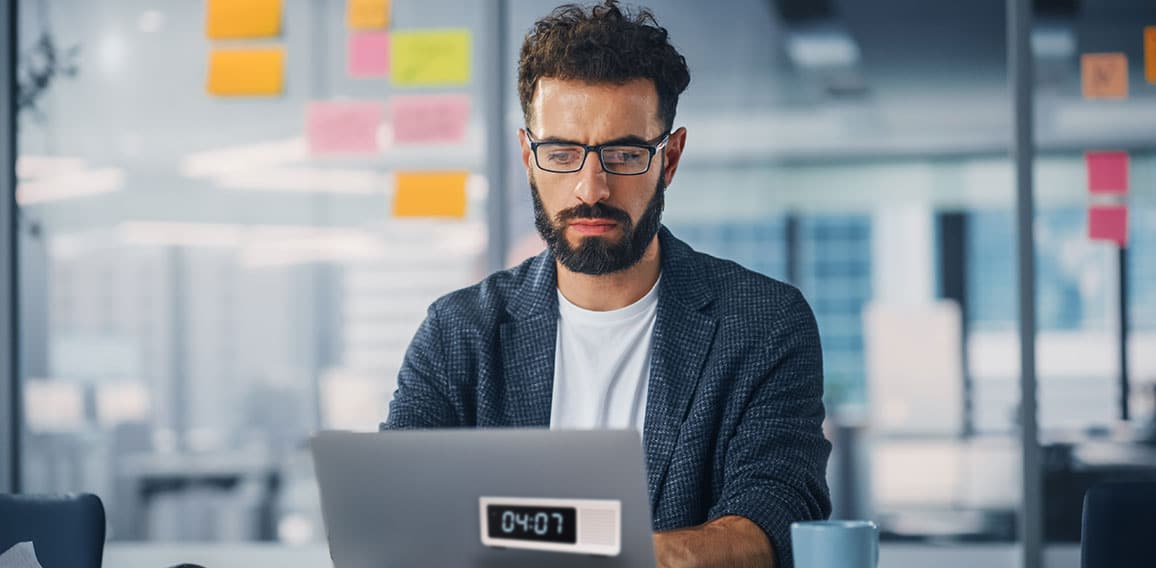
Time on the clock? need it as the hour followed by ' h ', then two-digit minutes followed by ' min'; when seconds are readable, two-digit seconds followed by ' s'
4 h 07 min
